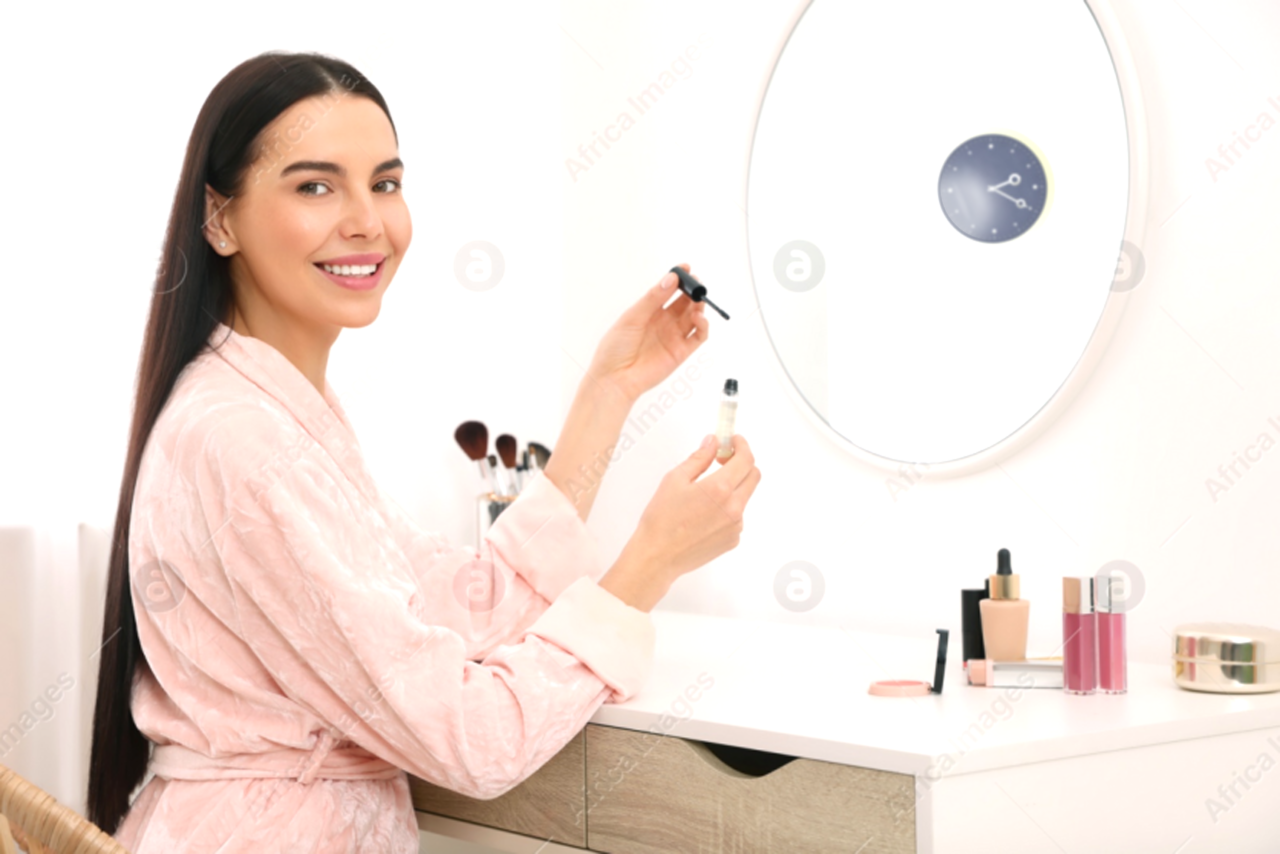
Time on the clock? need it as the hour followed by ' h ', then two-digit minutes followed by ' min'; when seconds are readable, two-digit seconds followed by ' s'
2 h 20 min
